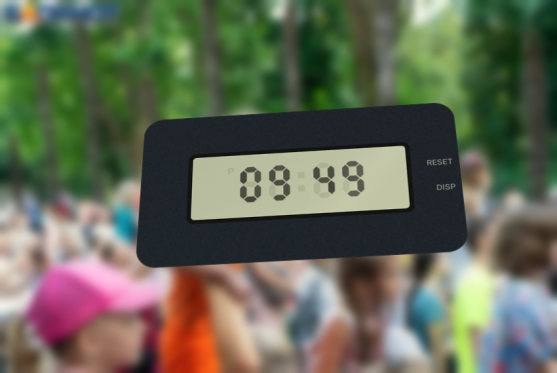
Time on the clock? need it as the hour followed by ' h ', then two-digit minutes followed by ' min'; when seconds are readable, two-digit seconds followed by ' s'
9 h 49 min
